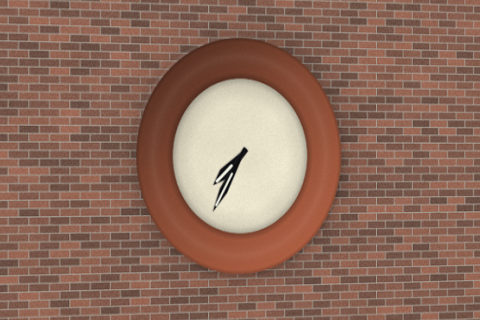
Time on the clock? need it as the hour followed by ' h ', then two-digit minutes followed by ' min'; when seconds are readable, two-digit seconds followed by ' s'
7 h 35 min
